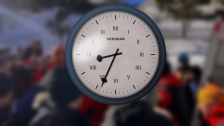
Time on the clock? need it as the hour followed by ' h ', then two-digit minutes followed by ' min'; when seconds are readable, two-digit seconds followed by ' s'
8 h 34 min
